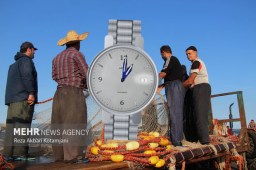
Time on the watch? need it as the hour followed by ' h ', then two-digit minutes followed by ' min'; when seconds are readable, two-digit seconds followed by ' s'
1 h 01 min
